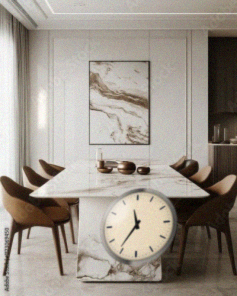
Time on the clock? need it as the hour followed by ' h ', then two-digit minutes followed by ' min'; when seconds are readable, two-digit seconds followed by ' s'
11 h 36 min
